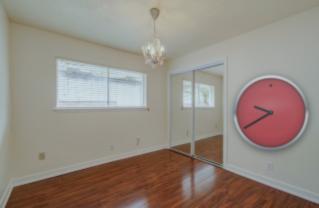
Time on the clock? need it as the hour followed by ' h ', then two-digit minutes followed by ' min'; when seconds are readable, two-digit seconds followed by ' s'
9 h 40 min
